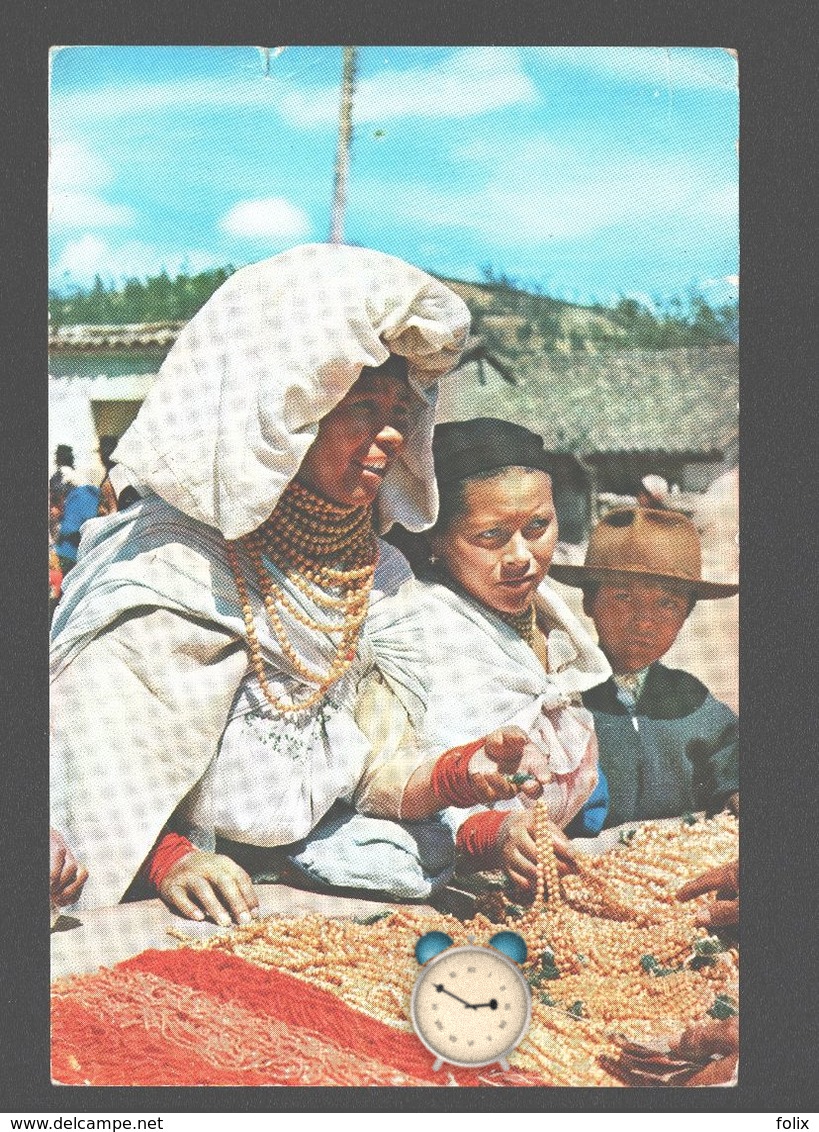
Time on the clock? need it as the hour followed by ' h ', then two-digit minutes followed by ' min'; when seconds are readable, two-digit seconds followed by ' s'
2 h 50 min
